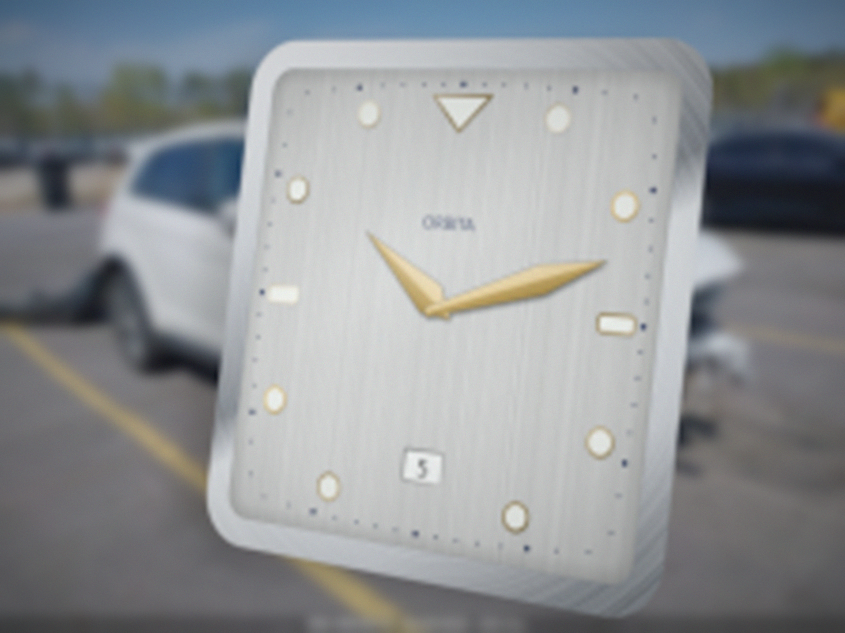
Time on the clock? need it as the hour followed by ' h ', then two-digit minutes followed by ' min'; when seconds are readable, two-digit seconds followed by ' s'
10 h 12 min
